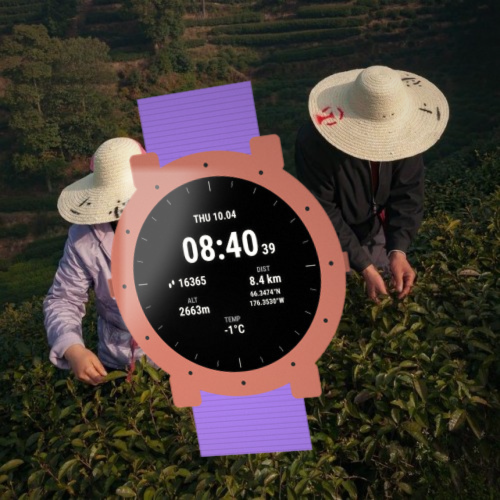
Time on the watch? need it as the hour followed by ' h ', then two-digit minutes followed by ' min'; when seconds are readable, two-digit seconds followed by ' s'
8 h 40 min 39 s
